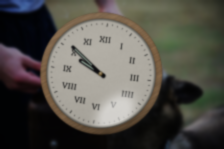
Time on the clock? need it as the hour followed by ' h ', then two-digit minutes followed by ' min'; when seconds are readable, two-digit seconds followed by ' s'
9 h 51 min
